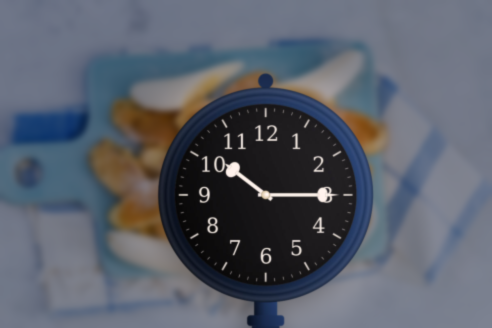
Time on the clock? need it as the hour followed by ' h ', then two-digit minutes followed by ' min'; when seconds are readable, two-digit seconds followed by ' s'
10 h 15 min
